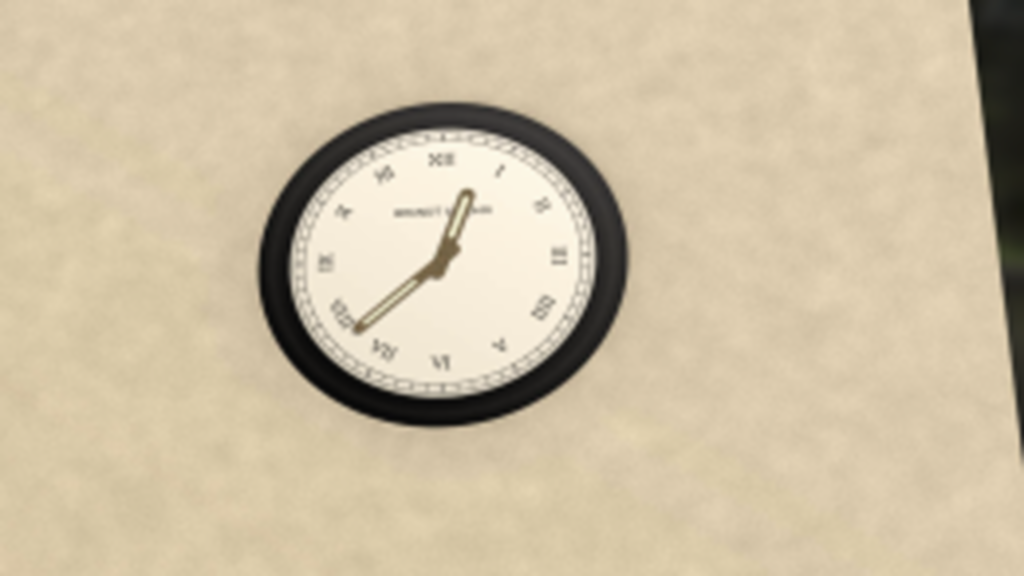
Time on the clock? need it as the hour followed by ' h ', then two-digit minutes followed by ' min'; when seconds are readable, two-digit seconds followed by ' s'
12 h 38 min
